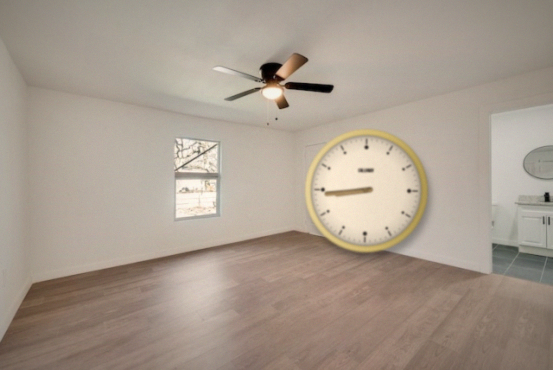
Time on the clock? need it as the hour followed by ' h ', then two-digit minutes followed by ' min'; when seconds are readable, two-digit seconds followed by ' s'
8 h 44 min
